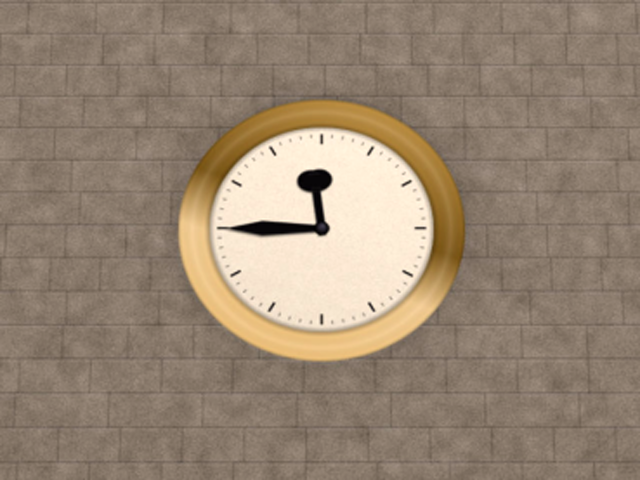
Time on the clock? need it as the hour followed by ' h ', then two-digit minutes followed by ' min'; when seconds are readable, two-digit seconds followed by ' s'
11 h 45 min
